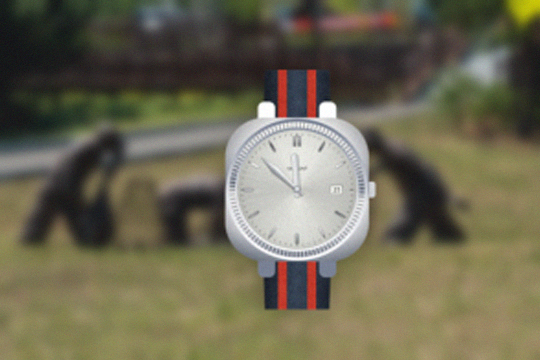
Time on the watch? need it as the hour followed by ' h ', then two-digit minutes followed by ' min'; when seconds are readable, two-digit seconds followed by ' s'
11 h 52 min
